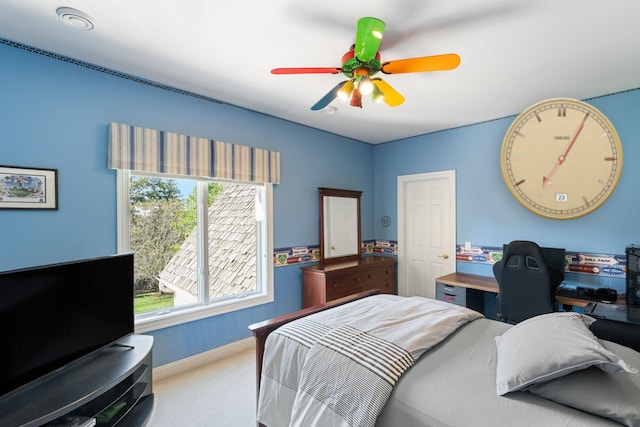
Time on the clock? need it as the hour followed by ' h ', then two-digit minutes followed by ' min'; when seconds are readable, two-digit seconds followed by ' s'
7 h 05 min
